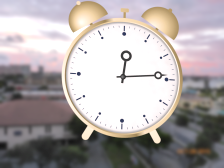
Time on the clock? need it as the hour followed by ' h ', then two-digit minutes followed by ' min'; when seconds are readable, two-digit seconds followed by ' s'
12 h 14 min
